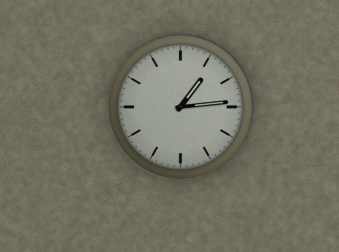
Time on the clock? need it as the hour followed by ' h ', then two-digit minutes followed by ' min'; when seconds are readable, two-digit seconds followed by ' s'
1 h 14 min
